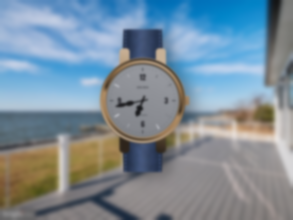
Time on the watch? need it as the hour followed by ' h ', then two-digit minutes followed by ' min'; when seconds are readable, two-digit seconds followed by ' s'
6 h 43 min
